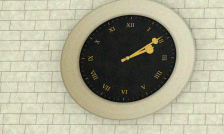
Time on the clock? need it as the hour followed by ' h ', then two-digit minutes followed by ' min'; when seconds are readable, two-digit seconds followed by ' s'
2 h 09 min
